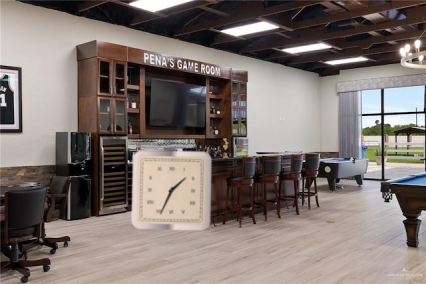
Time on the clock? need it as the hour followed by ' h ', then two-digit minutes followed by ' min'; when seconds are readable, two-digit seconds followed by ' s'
1 h 34 min
